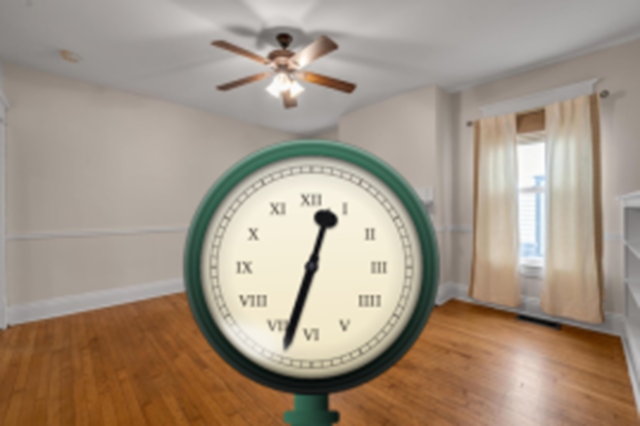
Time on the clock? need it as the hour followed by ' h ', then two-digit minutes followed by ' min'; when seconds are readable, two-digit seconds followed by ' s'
12 h 33 min
